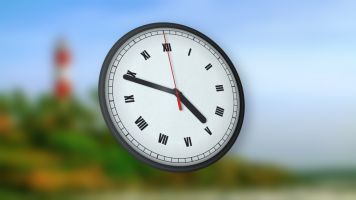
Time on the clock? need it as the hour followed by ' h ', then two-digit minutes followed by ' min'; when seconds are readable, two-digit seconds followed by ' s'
4 h 49 min 00 s
